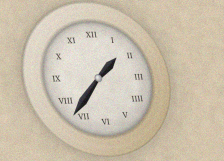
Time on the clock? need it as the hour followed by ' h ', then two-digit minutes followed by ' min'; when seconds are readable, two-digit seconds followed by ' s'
1 h 37 min
